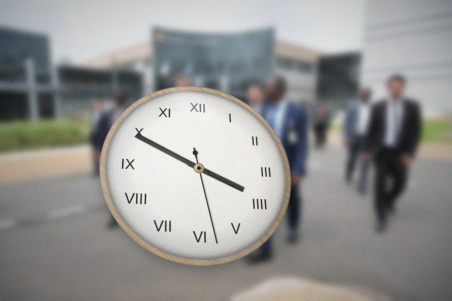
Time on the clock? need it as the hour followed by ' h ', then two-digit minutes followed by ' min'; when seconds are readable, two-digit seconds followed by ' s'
3 h 49 min 28 s
